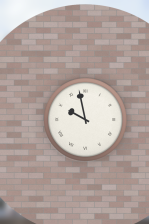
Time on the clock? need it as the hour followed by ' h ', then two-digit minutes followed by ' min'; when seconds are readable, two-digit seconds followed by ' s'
9 h 58 min
